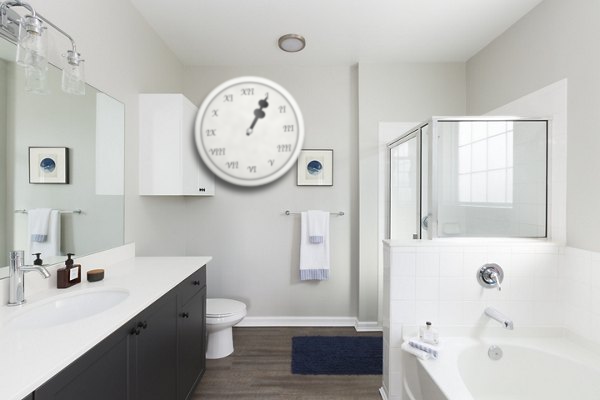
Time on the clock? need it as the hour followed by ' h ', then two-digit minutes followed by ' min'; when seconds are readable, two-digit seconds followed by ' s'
1 h 05 min
